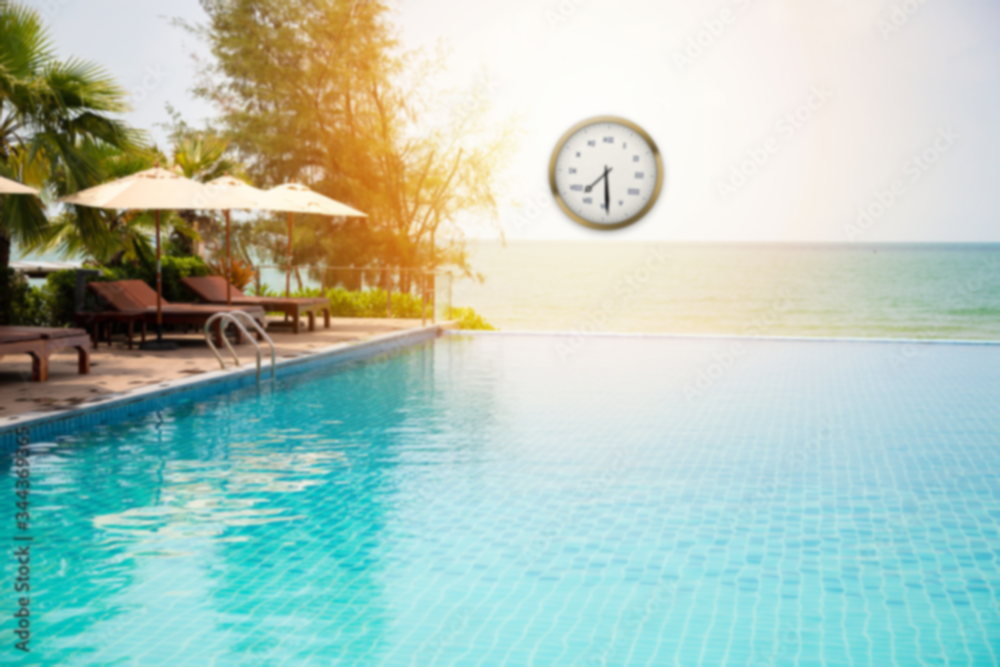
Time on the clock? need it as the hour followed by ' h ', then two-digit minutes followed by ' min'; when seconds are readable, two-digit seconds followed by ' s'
7 h 29 min
